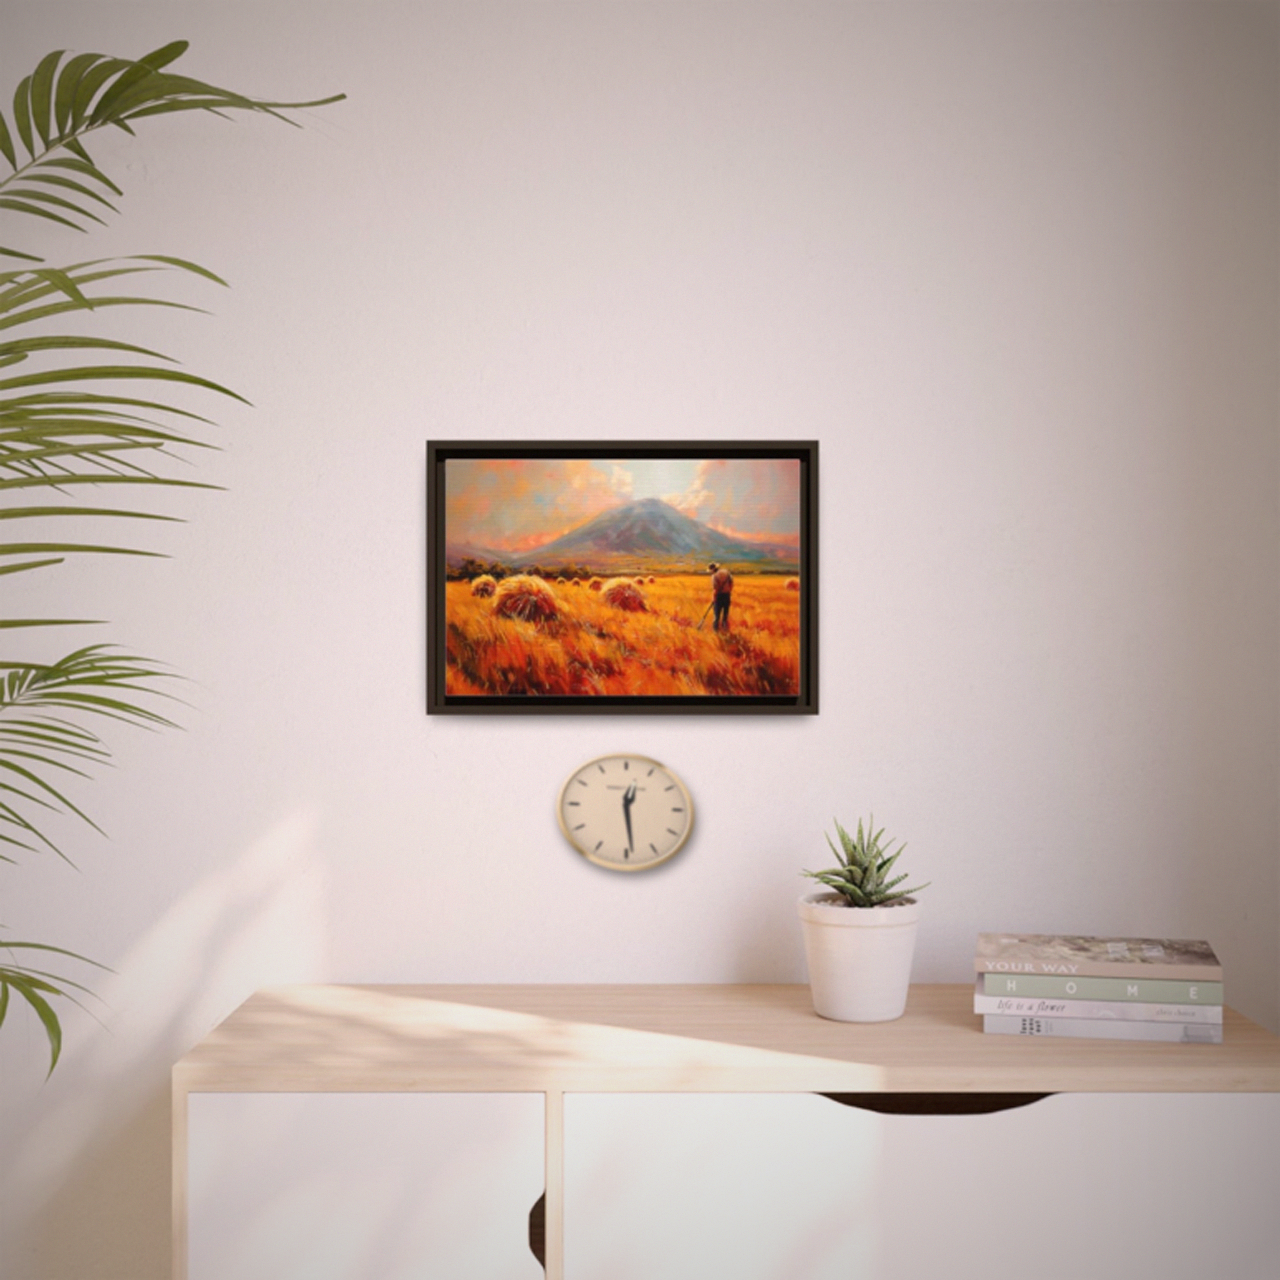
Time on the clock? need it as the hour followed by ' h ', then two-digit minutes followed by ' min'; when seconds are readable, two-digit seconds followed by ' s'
12 h 29 min
